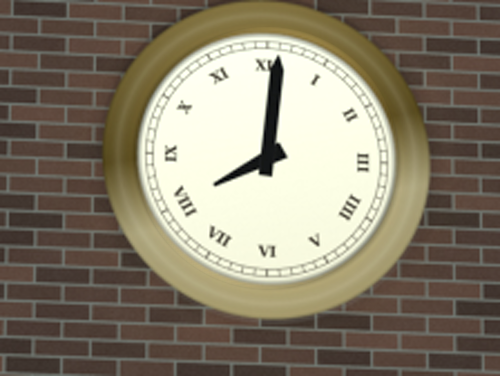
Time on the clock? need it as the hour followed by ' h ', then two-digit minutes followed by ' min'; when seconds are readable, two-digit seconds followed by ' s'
8 h 01 min
